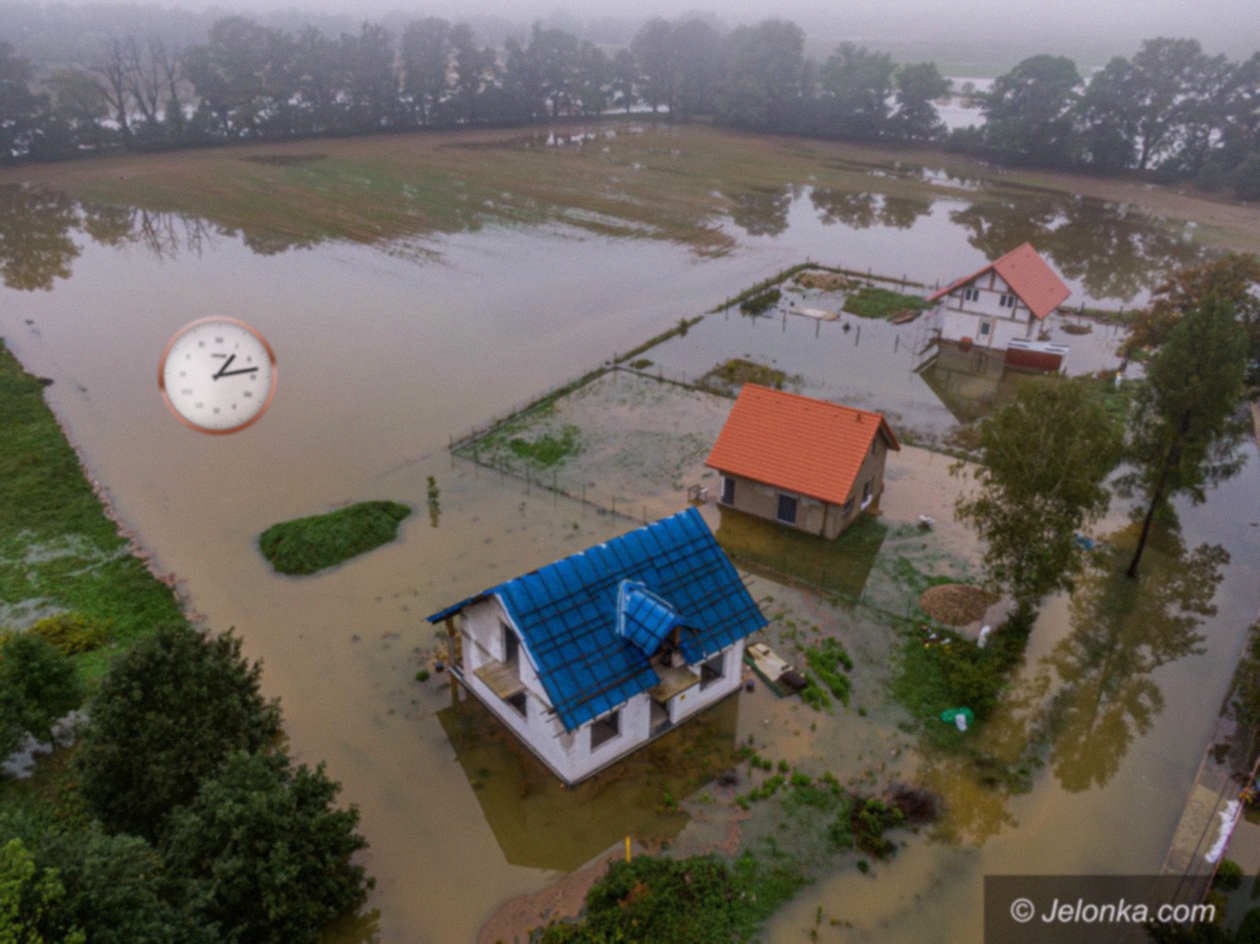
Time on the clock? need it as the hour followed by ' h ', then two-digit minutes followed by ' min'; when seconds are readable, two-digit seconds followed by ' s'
1 h 13 min
